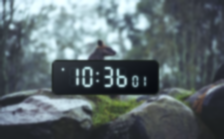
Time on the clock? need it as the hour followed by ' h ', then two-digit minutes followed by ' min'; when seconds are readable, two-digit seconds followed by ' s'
10 h 36 min 01 s
